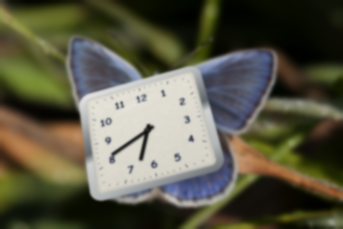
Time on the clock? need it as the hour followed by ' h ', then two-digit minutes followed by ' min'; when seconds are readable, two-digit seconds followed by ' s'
6 h 41 min
